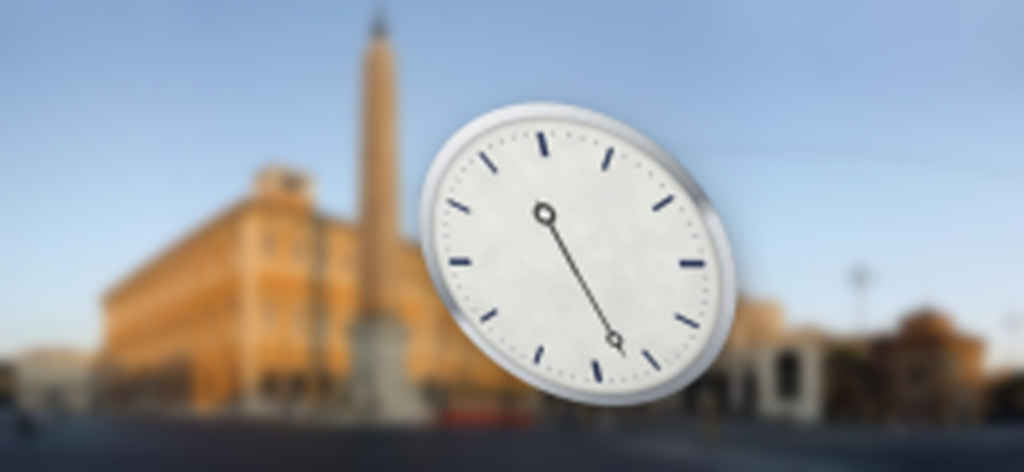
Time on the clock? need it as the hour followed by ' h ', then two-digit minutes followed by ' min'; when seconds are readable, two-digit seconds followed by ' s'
11 h 27 min
